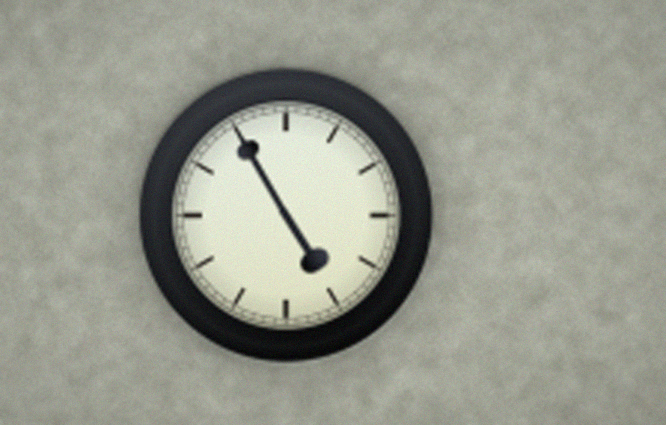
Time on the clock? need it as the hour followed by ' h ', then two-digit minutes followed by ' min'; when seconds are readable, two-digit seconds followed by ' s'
4 h 55 min
